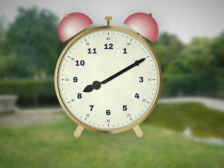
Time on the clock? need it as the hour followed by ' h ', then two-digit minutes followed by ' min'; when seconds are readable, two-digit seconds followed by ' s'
8 h 10 min
